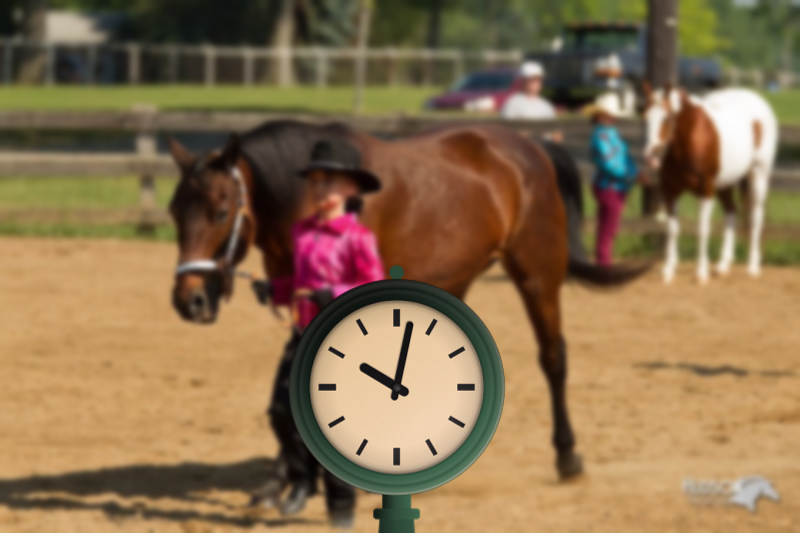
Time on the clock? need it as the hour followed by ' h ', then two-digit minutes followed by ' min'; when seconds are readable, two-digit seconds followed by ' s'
10 h 02 min
